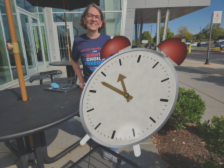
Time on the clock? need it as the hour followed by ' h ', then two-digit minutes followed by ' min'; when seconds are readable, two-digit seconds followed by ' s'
10 h 48 min
